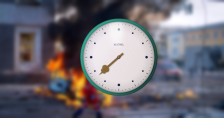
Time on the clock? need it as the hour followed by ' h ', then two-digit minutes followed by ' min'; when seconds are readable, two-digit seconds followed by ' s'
7 h 38 min
